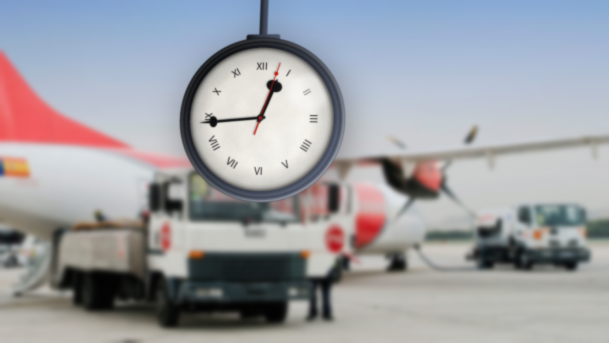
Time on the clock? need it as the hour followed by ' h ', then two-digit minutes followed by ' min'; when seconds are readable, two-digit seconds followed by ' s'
12 h 44 min 03 s
